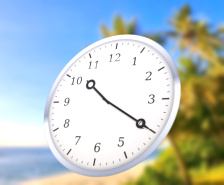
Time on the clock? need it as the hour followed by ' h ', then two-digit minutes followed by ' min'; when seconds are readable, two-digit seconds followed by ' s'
10 h 20 min
